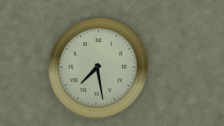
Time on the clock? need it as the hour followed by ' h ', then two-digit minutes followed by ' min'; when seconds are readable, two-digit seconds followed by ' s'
7 h 28 min
